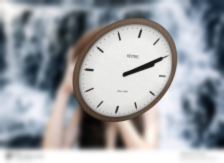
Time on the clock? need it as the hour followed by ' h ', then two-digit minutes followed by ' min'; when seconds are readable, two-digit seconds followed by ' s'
2 h 10 min
